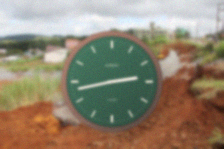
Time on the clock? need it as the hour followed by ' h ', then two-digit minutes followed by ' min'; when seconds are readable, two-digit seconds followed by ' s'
2 h 43 min
